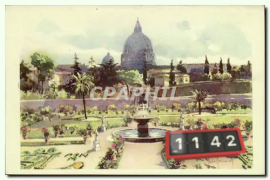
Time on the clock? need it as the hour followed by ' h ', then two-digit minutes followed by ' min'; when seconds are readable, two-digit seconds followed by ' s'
11 h 42 min
